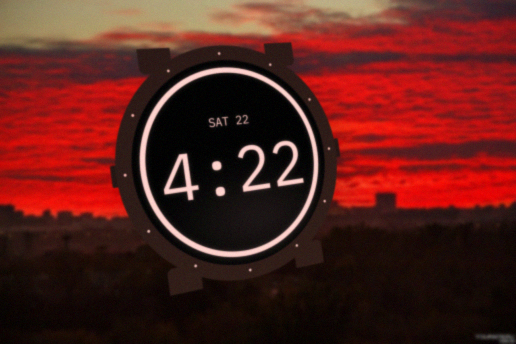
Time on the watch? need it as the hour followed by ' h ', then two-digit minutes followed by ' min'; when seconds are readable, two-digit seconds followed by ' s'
4 h 22 min
